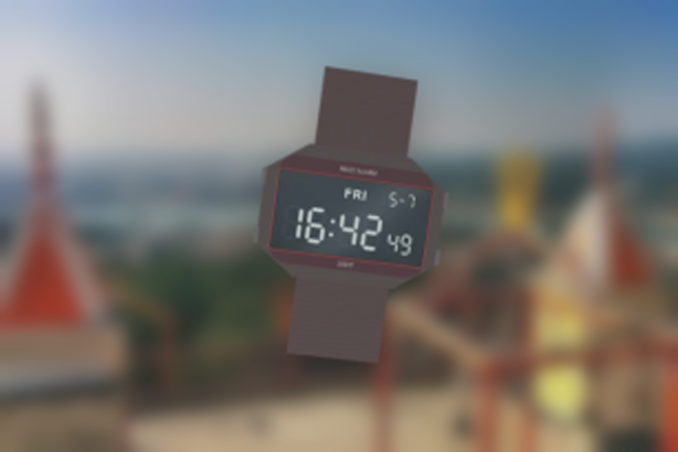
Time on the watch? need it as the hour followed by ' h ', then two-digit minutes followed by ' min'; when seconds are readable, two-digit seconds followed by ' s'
16 h 42 min 49 s
